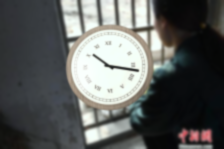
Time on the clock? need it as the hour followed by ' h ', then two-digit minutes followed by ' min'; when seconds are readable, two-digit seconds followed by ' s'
10 h 17 min
